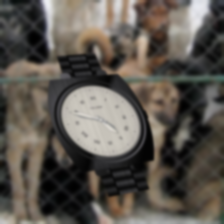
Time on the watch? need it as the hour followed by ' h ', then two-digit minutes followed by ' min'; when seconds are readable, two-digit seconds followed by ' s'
4 h 49 min
